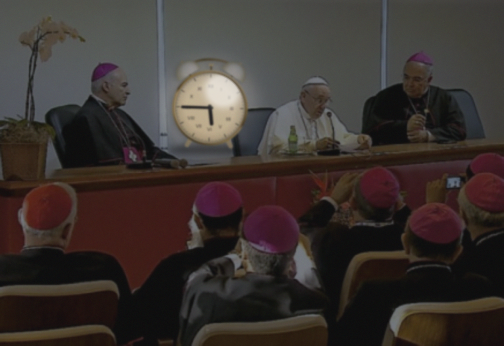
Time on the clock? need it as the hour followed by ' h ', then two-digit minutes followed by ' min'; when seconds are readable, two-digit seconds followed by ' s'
5 h 45 min
